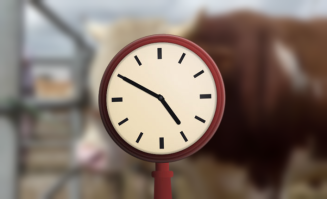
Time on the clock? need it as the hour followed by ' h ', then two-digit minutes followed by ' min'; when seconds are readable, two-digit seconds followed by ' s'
4 h 50 min
